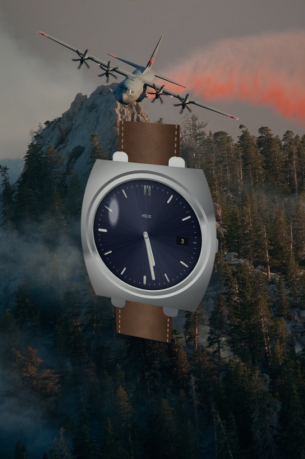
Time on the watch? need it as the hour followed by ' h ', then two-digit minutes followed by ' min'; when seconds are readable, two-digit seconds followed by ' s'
5 h 28 min
